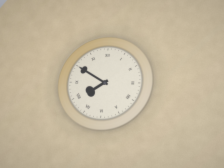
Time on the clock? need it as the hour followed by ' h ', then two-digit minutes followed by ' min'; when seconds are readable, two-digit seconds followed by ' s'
7 h 50 min
